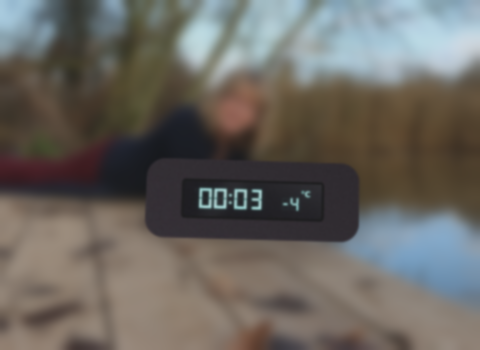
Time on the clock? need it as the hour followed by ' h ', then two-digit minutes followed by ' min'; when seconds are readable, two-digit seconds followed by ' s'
0 h 03 min
